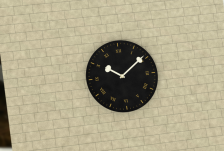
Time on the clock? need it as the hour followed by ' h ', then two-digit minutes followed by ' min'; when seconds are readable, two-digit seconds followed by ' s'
10 h 09 min
